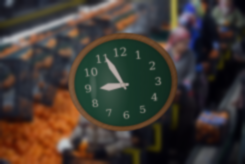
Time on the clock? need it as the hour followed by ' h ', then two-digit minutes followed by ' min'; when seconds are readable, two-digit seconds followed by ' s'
8 h 56 min
